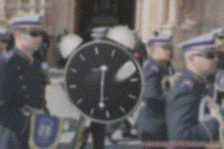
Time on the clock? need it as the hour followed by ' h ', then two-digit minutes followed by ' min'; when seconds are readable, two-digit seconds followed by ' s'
12 h 32 min
